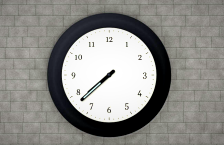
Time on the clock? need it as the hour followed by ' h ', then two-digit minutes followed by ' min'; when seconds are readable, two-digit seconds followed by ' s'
7 h 38 min
